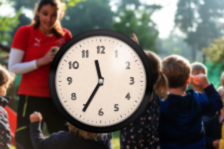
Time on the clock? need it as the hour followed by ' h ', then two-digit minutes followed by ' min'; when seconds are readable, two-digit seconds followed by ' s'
11 h 35 min
